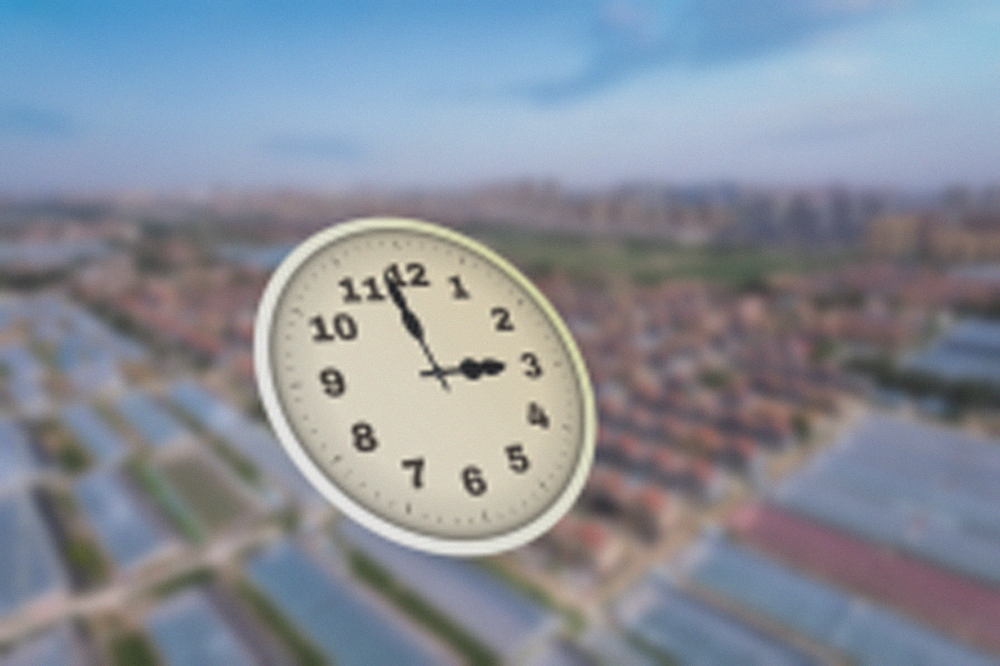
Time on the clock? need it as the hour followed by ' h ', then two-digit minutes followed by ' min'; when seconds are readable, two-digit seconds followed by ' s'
2 h 58 min
